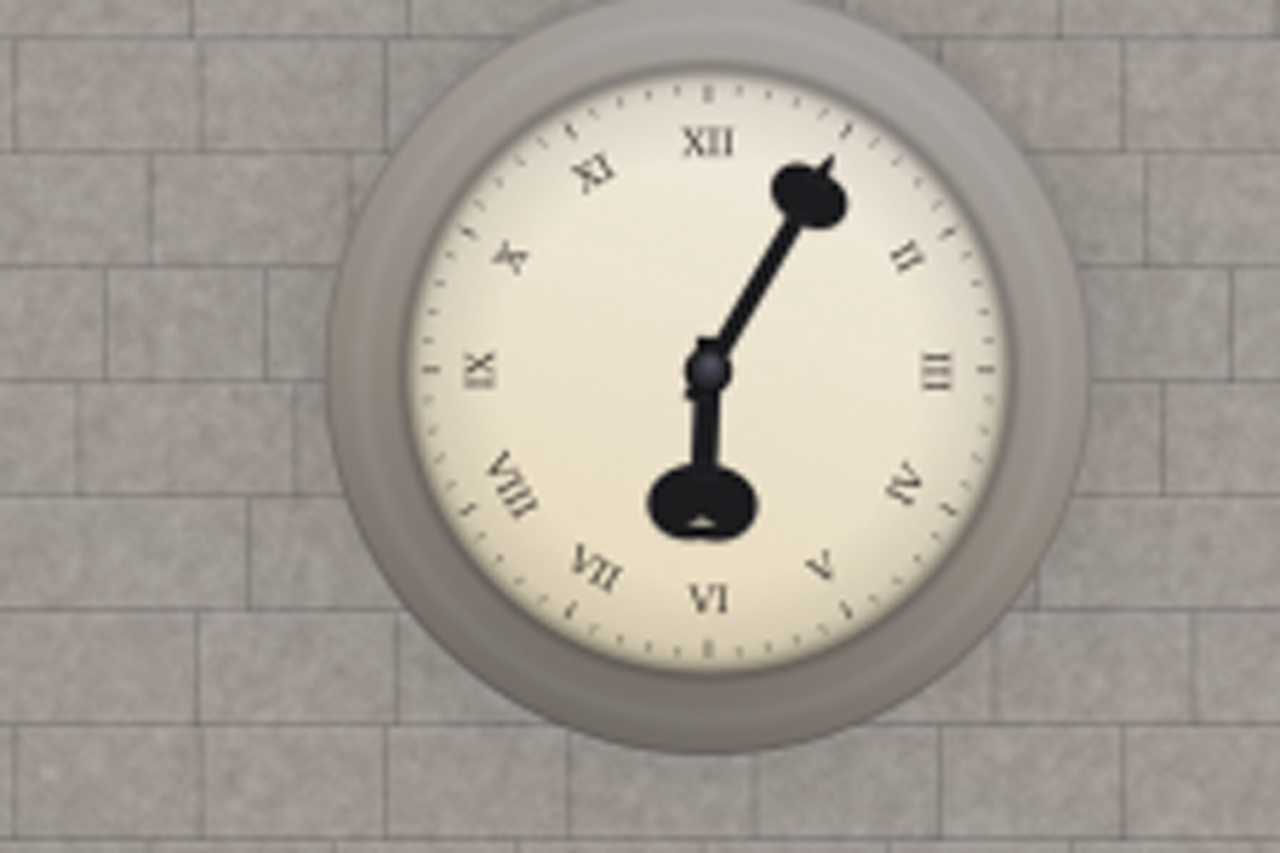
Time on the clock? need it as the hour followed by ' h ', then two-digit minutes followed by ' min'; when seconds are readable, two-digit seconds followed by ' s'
6 h 05 min
